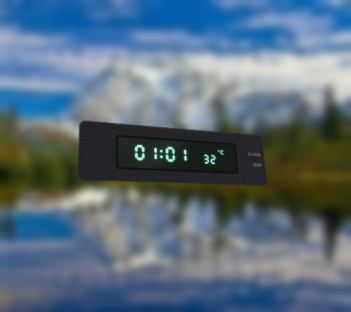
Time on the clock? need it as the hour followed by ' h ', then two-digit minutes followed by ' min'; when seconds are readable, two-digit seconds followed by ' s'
1 h 01 min
